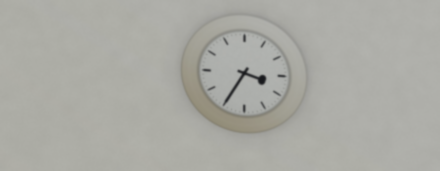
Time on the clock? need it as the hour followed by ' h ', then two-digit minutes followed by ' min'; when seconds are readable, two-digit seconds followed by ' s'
3 h 35 min
